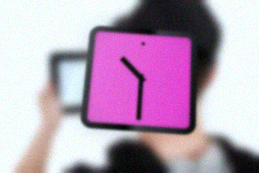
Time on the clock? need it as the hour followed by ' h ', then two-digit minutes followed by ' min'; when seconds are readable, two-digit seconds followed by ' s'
10 h 30 min
